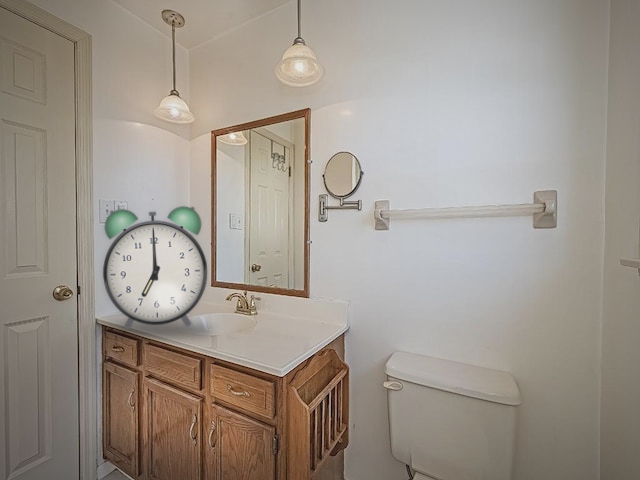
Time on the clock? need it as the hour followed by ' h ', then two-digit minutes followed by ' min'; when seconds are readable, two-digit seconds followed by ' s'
7 h 00 min
